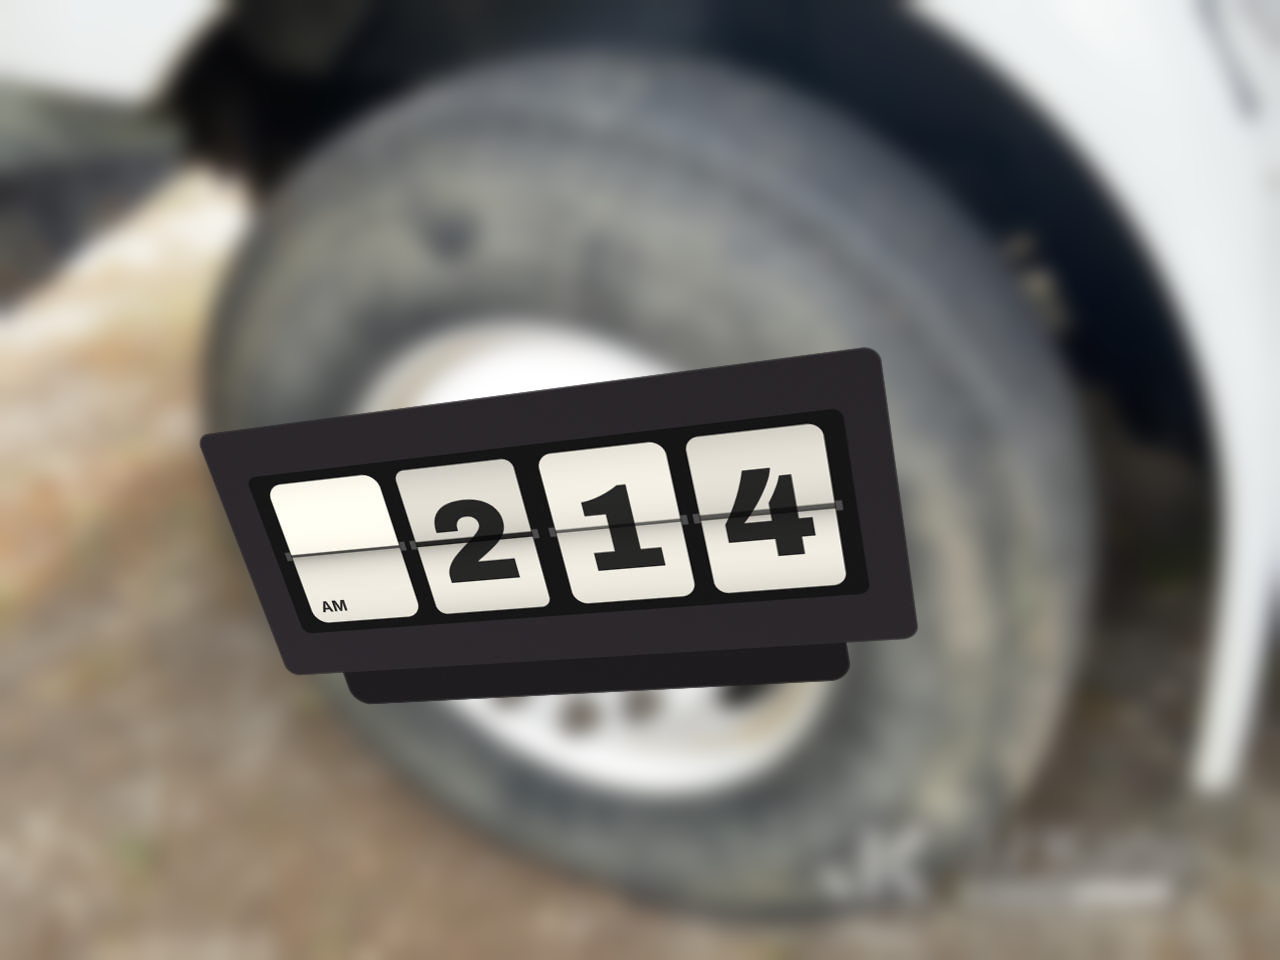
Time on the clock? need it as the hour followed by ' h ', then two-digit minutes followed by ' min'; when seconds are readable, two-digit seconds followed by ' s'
2 h 14 min
